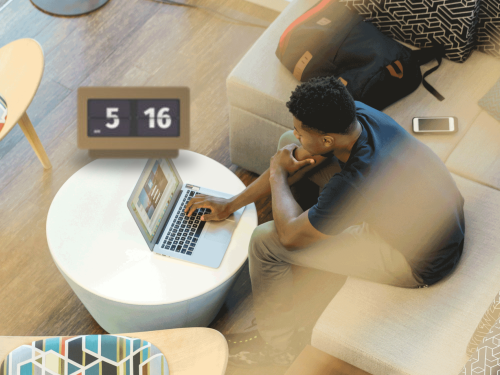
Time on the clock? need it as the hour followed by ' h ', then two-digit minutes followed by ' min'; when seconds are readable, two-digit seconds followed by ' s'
5 h 16 min
